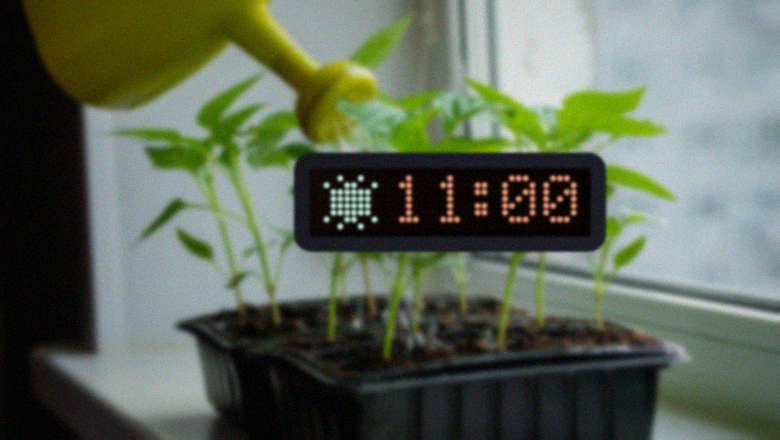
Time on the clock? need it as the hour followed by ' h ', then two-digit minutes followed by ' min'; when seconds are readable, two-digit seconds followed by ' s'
11 h 00 min
